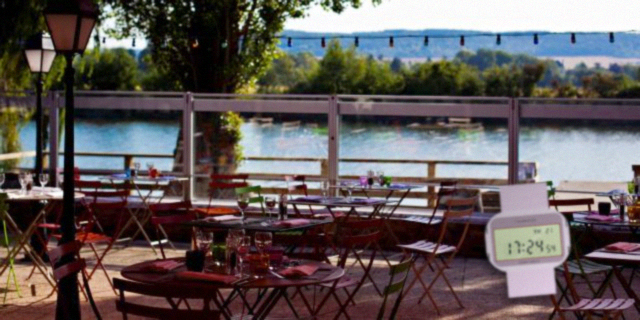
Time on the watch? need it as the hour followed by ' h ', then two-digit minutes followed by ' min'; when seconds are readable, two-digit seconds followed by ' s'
17 h 24 min
